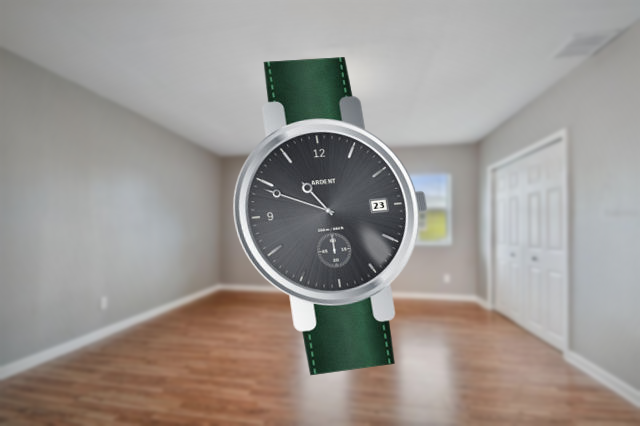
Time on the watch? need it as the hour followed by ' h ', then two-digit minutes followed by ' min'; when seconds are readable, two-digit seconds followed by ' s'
10 h 49 min
